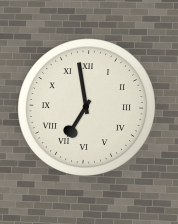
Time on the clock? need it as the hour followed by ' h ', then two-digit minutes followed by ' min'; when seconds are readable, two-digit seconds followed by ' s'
6 h 58 min
